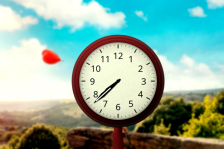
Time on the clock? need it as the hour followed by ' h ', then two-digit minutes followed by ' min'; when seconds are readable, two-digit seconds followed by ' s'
7 h 38 min
